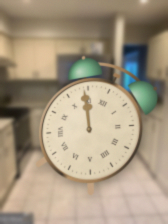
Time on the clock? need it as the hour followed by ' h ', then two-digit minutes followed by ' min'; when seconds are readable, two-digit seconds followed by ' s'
10 h 54 min
